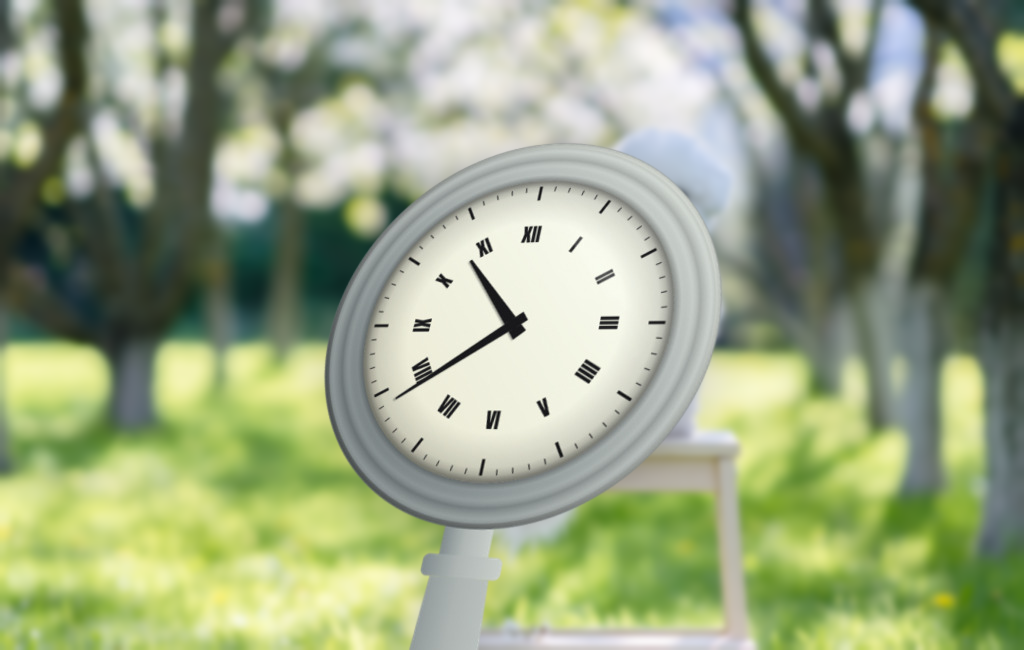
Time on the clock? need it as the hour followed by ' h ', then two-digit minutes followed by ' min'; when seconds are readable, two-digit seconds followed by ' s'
10 h 39 min
